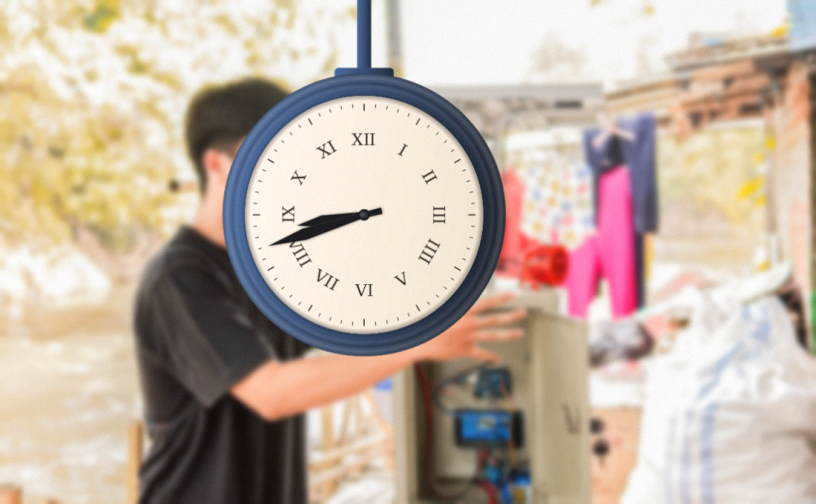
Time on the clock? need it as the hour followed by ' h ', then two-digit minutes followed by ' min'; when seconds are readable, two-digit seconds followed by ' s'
8 h 42 min
